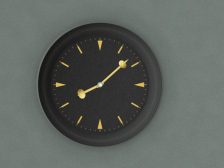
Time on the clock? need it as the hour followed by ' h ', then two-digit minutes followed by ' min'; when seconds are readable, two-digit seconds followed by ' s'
8 h 08 min
